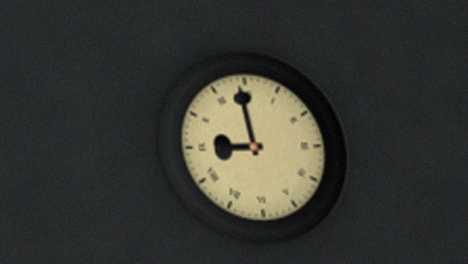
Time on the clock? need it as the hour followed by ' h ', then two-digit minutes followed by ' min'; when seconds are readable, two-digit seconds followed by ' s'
8 h 59 min
